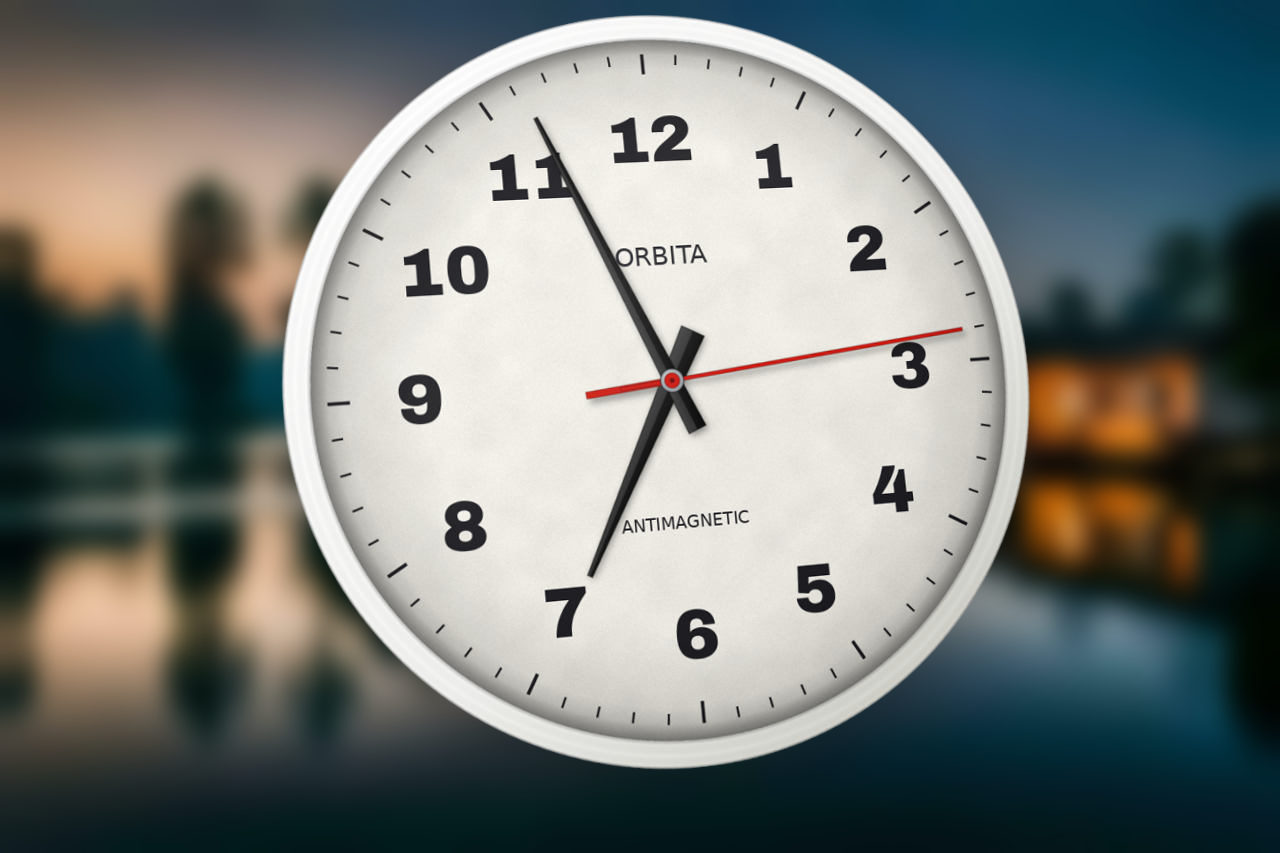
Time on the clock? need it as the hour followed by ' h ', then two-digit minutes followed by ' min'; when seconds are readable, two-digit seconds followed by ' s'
6 h 56 min 14 s
